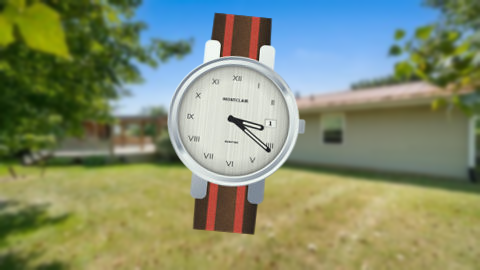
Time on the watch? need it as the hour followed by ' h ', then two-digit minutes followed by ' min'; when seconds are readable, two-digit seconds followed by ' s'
3 h 21 min
